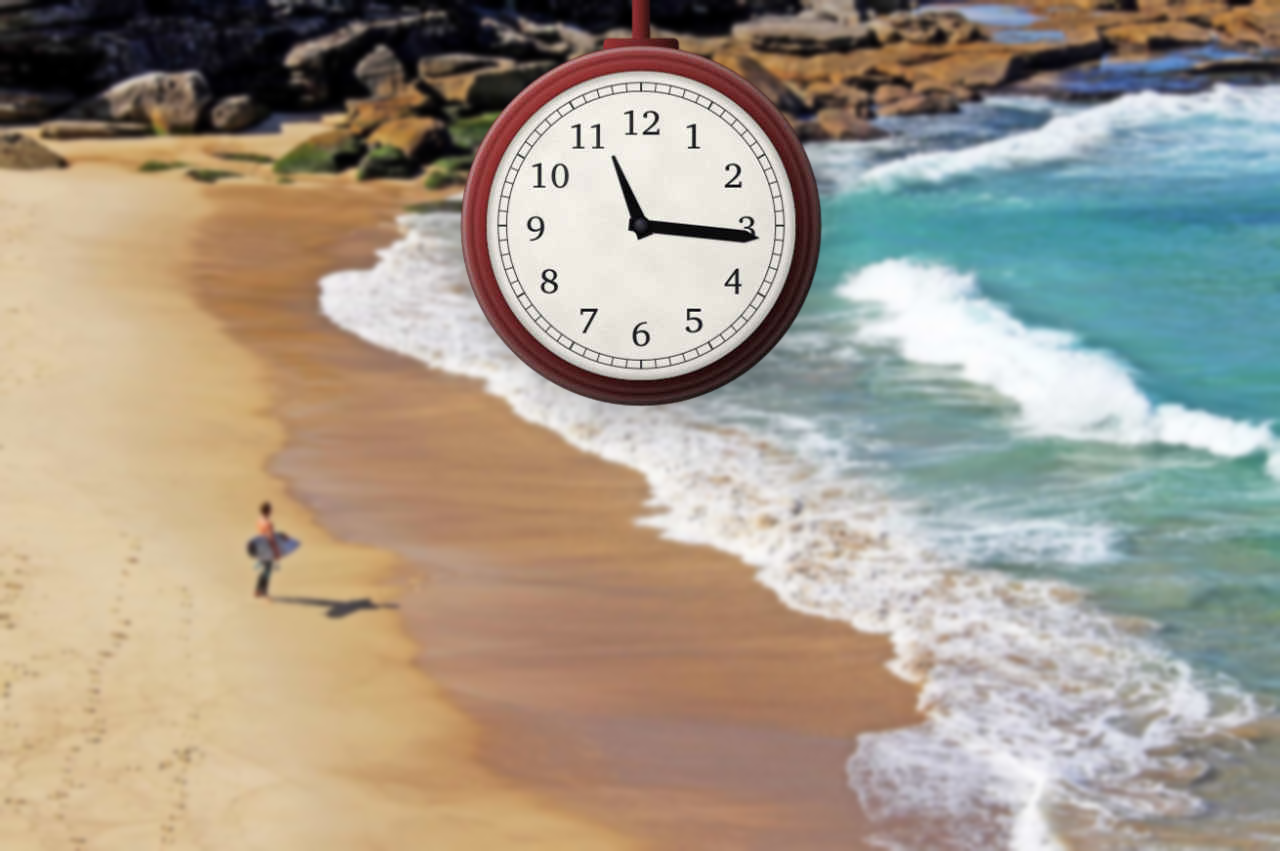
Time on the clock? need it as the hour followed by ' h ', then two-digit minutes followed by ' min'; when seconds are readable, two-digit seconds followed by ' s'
11 h 16 min
